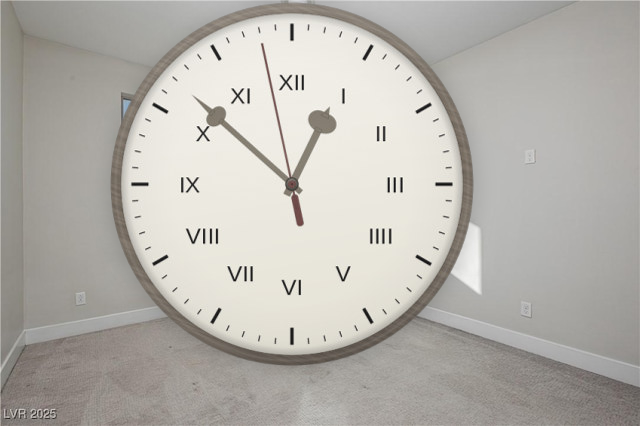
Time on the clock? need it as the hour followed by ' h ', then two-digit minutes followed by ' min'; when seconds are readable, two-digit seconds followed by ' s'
12 h 51 min 58 s
